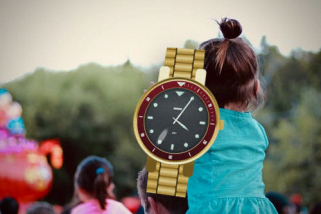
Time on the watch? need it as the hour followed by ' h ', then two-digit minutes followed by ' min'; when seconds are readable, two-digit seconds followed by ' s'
4 h 05 min
